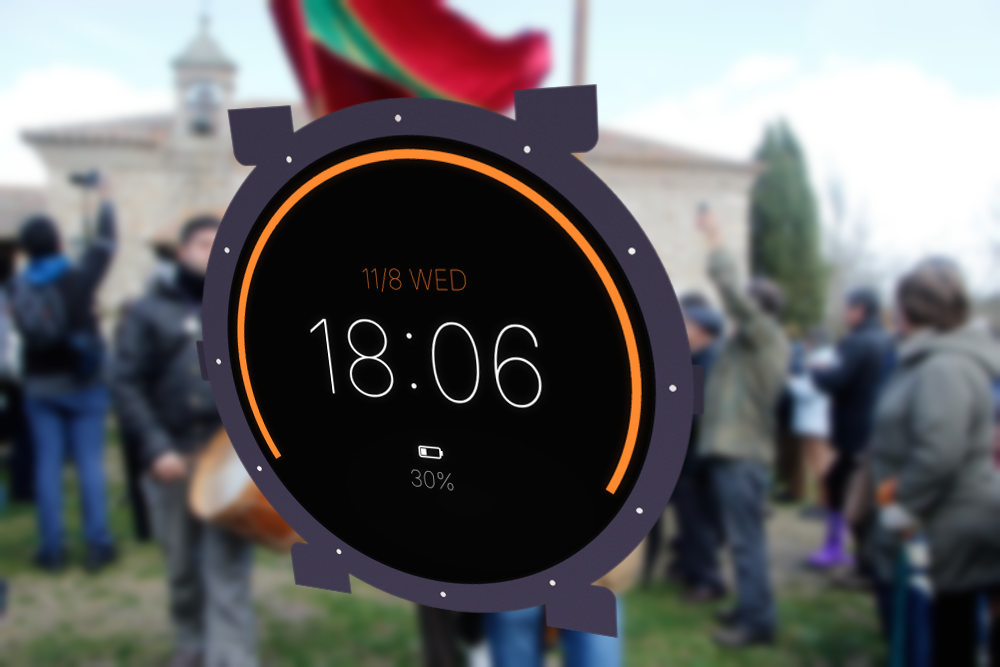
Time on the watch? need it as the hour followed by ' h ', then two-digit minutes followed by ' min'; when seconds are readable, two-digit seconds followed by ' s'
18 h 06 min
